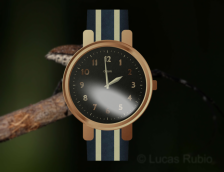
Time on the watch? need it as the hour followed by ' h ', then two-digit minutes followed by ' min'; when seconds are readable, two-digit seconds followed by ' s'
1 h 59 min
